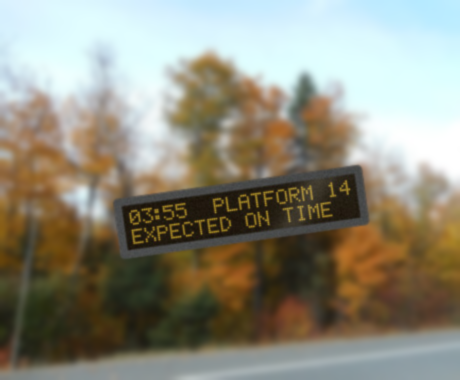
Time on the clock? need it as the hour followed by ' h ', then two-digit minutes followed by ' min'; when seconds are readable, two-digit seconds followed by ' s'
3 h 55 min
